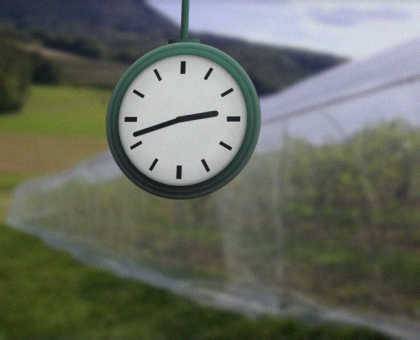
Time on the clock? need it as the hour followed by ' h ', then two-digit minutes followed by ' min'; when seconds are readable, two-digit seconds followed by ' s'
2 h 42 min
